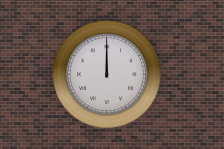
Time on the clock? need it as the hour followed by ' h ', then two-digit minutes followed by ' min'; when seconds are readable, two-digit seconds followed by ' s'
12 h 00 min
